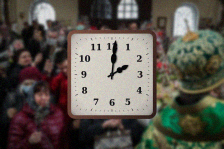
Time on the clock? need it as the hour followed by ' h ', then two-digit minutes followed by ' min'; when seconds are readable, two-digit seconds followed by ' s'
2 h 01 min
